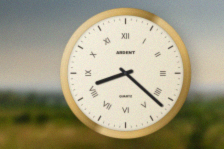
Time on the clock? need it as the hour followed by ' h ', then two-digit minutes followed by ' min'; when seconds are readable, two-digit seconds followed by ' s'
8 h 22 min
